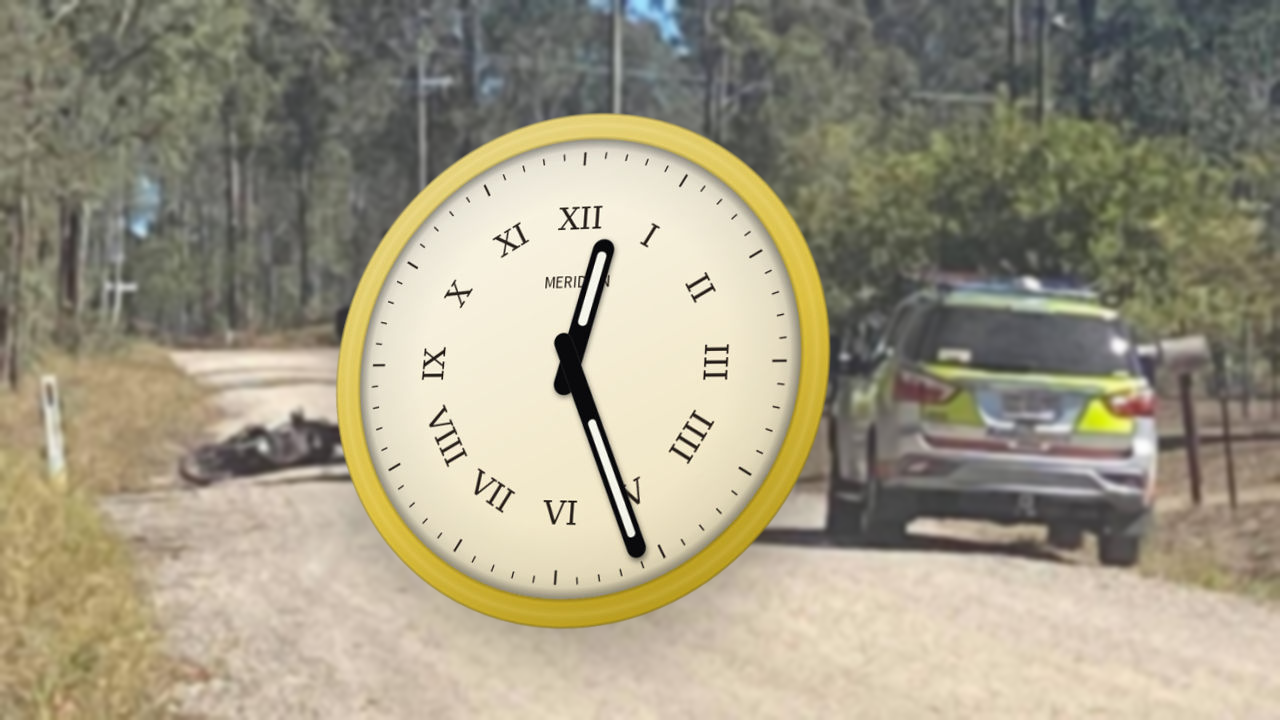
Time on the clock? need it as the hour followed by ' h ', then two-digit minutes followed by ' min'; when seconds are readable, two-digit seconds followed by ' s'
12 h 26 min
